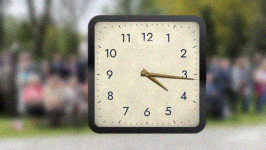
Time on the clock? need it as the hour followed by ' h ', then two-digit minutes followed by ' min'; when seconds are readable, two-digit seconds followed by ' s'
4 h 16 min
